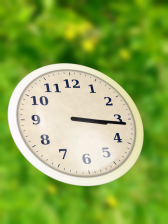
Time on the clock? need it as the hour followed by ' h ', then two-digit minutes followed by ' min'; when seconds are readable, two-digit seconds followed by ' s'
3 h 16 min
